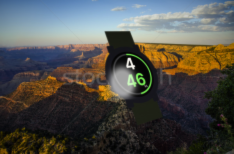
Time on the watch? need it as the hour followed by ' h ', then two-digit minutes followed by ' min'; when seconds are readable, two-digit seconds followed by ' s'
4 h 46 min
